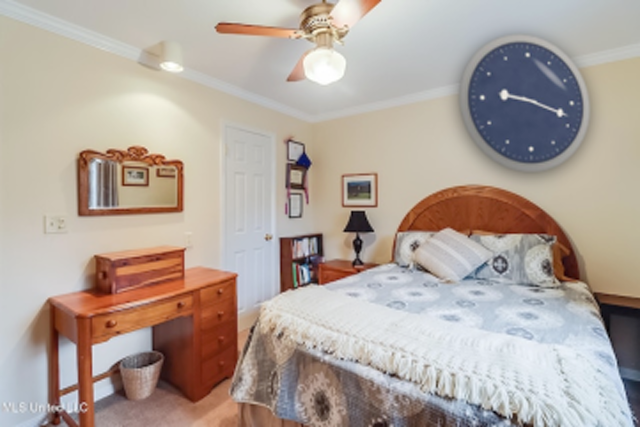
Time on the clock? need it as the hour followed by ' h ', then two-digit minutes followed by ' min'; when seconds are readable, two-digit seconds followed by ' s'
9 h 18 min
